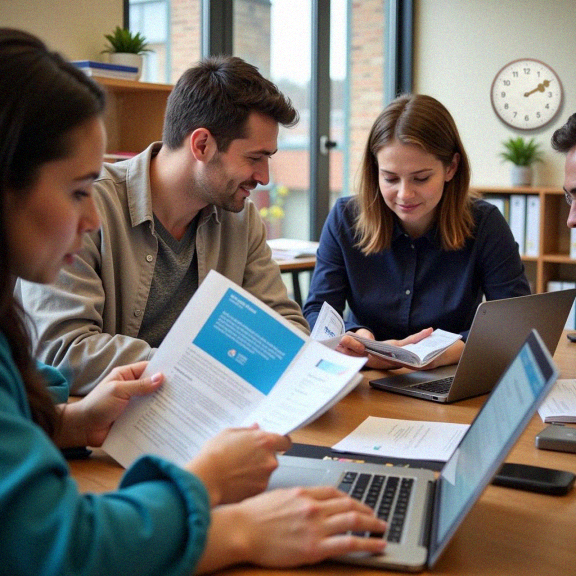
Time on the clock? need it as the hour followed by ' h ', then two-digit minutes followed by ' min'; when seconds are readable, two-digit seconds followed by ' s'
2 h 10 min
